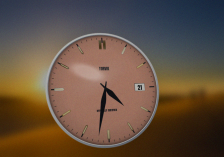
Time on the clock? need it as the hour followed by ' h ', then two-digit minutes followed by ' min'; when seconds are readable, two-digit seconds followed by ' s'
4 h 32 min
